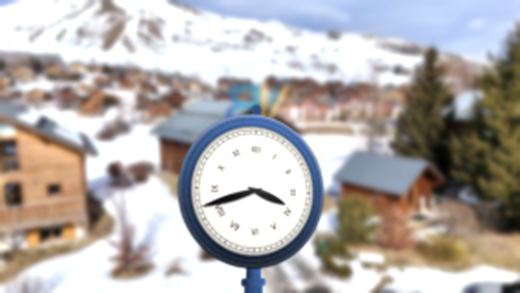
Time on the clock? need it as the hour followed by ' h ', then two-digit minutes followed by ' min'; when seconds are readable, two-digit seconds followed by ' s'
3 h 42 min
